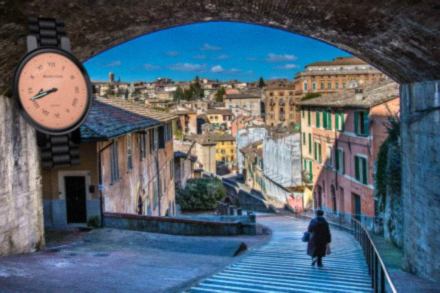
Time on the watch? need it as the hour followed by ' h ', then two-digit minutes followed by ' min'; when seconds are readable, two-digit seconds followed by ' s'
8 h 42 min
